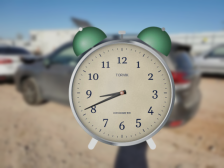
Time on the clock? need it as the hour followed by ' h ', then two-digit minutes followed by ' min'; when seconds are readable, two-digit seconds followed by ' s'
8 h 41 min
